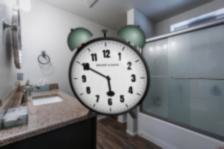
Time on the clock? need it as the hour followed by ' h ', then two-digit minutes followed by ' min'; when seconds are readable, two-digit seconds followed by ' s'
5 h 50 min
